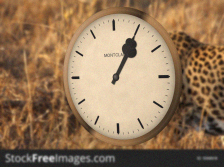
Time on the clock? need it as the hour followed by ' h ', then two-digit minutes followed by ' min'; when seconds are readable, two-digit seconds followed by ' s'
1 h 05 min
